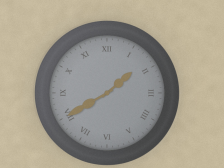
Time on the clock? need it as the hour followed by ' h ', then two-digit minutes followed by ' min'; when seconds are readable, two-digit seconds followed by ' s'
1 h 40 min
